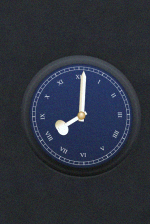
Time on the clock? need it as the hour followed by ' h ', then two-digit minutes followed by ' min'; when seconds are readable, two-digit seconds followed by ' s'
8 h 01 min
